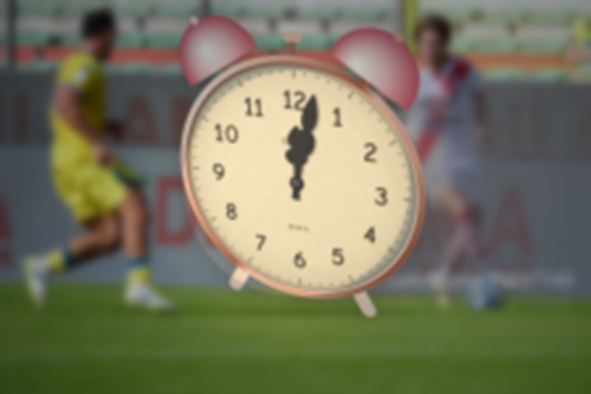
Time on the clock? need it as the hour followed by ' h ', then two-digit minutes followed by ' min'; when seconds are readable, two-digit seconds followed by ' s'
12 h 02 min
